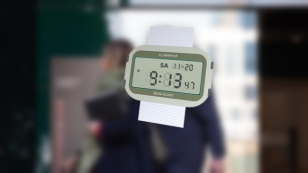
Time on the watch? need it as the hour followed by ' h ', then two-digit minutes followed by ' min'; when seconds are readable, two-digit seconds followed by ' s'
9 h 13 min 47 s
